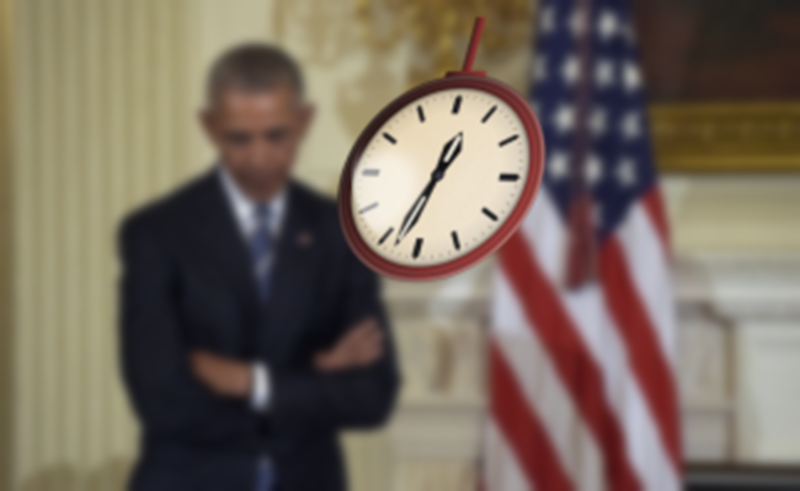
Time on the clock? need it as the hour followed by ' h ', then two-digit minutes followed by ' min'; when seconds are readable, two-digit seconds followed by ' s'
12 h 33 min
